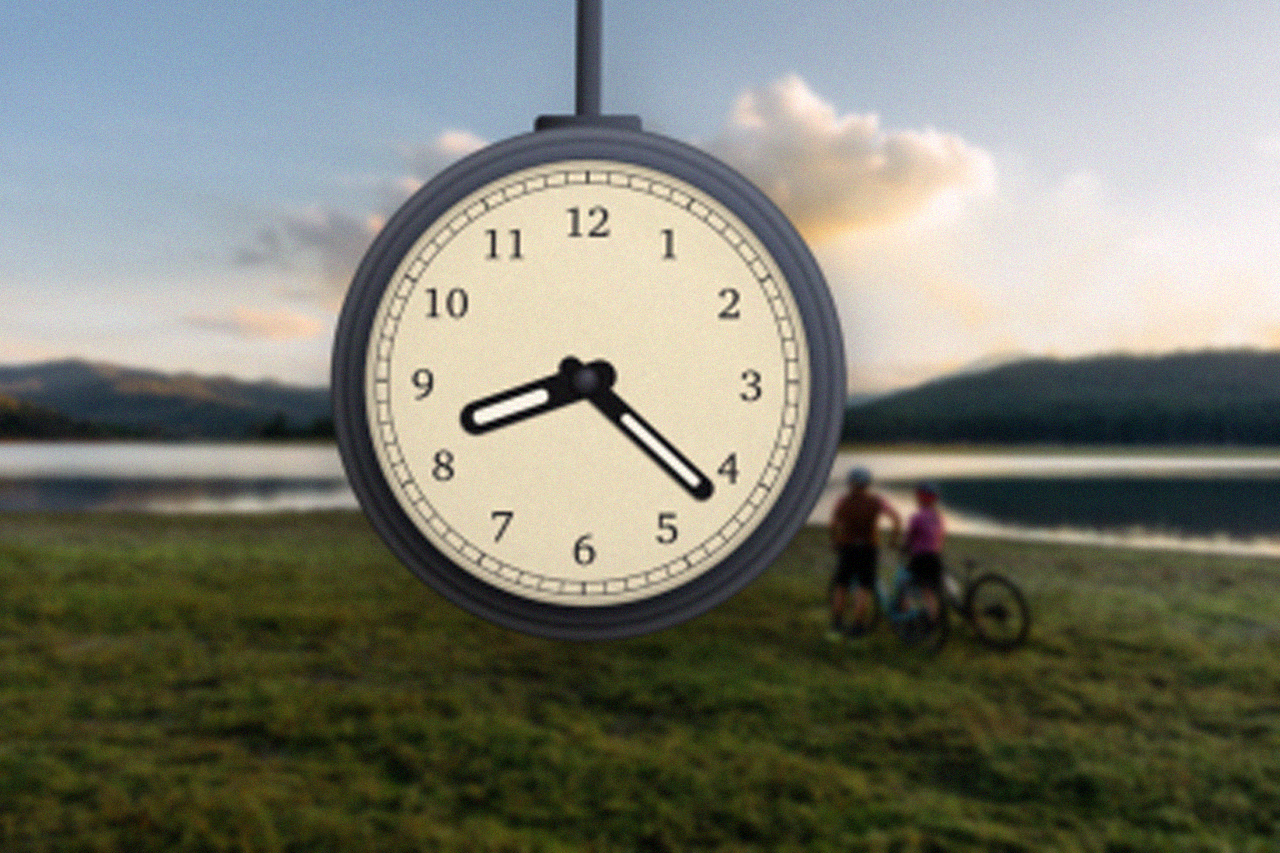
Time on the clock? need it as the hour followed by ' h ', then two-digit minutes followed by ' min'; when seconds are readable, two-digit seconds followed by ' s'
8 h 22 min
